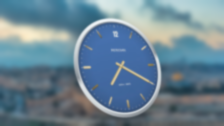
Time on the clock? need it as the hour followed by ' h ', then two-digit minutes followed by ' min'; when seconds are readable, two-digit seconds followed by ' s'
7 h 20 min
